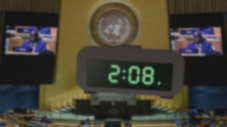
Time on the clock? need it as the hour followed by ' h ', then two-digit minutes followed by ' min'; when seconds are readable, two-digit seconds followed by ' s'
2 h 08 min
